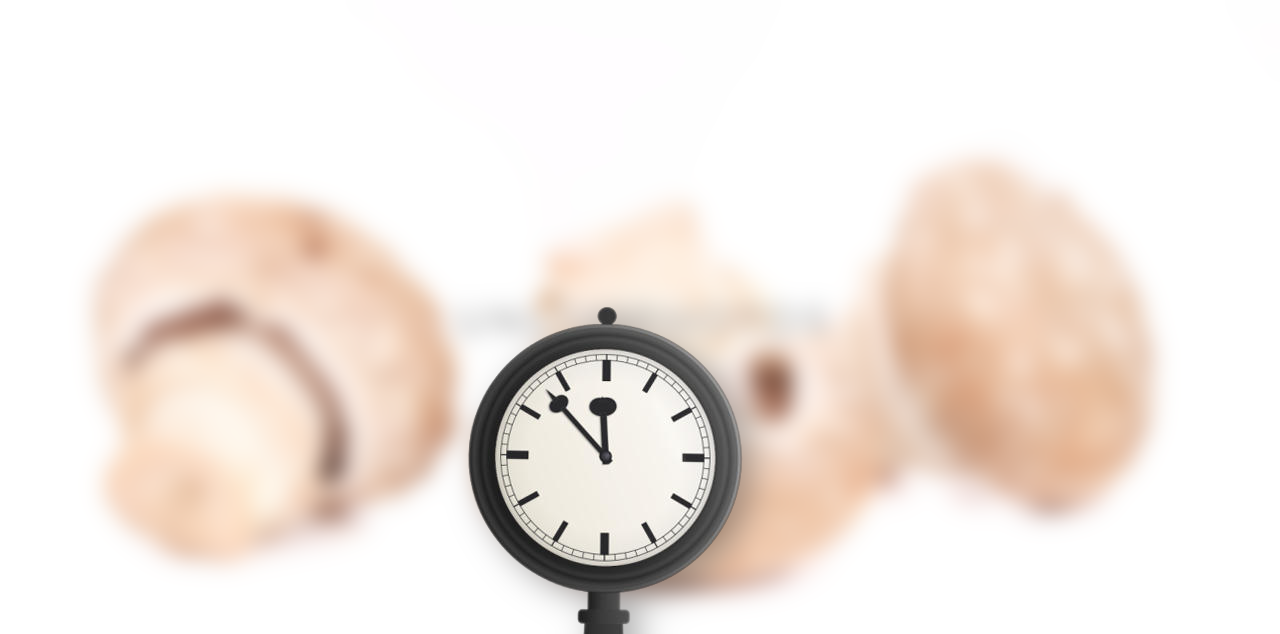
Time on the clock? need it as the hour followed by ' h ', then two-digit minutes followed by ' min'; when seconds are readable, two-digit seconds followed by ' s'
11 h 53 min
